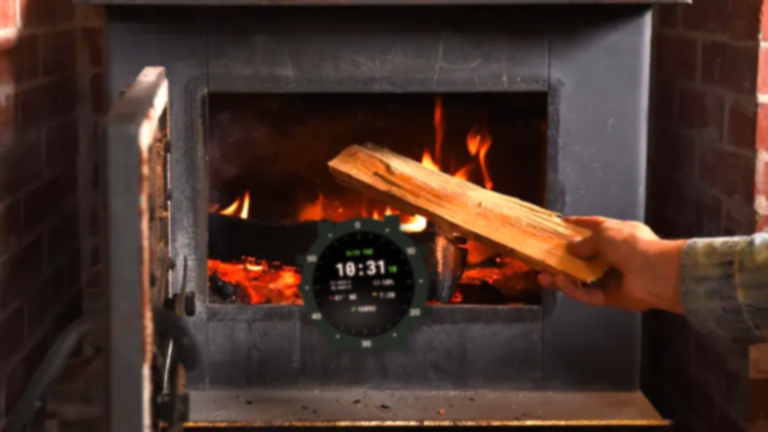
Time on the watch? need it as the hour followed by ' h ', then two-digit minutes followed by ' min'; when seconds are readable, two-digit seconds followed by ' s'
10 h 31 min
